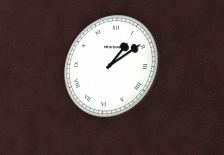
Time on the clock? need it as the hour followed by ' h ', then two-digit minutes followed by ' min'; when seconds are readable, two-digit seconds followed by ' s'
1 h 09 min
